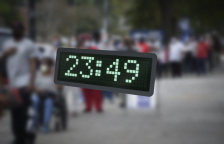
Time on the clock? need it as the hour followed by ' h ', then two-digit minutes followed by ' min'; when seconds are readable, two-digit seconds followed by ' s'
23 h 49 min
